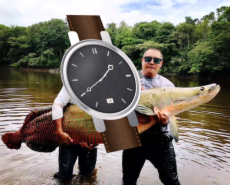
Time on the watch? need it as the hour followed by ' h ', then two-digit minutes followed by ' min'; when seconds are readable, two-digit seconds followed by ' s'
1 h 40 min
